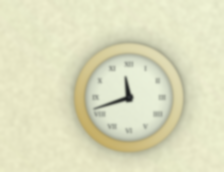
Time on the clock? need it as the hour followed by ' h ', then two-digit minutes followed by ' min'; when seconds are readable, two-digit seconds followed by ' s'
11 h 42 min
